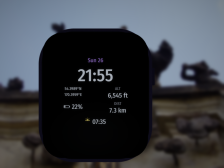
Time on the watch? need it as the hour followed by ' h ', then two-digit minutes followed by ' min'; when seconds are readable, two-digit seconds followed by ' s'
21 h 55 min
